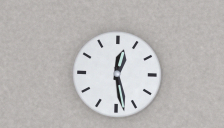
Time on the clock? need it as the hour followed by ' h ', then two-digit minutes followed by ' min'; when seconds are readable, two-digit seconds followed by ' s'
12 h 28 min
